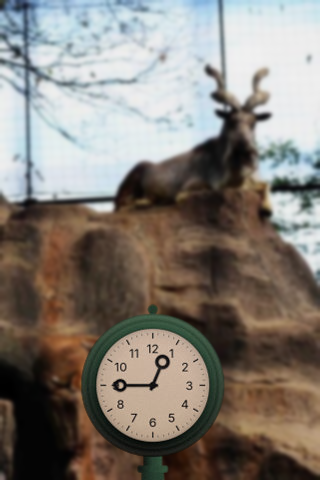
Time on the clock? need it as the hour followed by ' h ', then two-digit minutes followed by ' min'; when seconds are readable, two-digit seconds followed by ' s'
12 h 45 min
